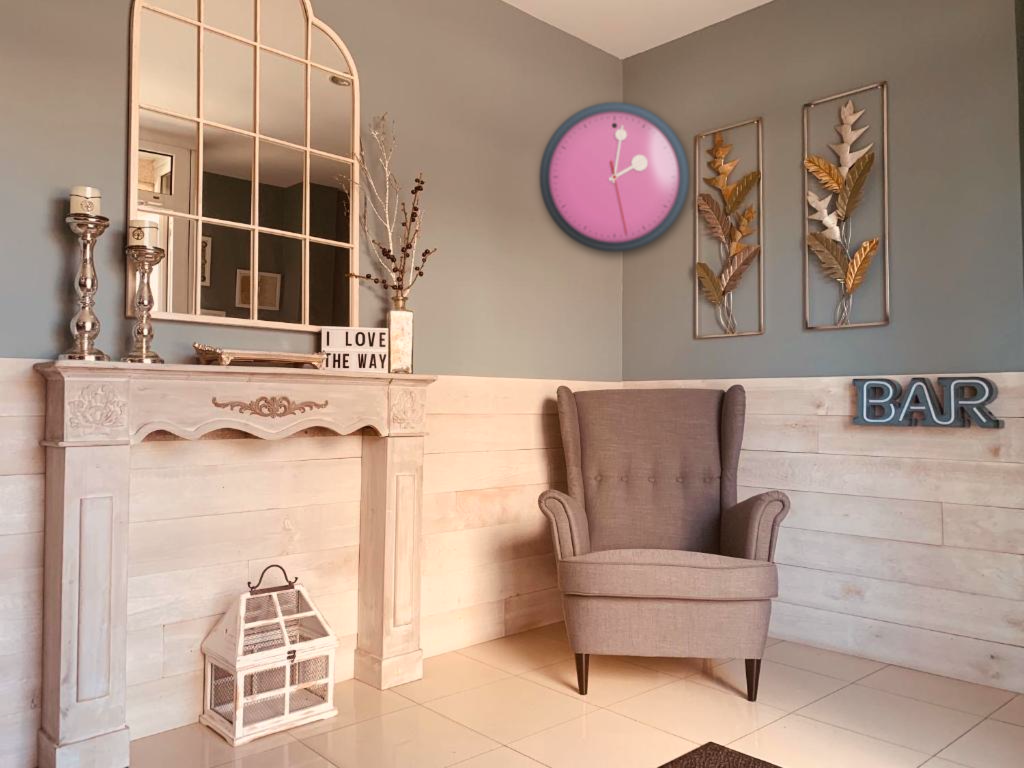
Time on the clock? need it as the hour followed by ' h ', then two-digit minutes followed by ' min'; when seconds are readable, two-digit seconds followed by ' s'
2 h 01 min 28 s
